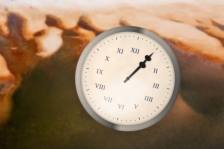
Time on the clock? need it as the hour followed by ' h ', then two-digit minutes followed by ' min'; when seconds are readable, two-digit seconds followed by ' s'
1 h 05 min
